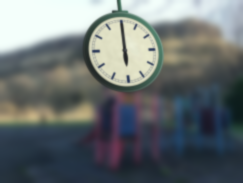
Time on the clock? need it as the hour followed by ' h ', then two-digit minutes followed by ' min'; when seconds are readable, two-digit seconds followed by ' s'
6 h 00 min
